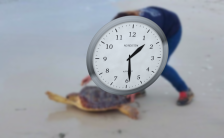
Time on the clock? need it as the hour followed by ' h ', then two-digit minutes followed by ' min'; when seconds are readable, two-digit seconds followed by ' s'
1 h 29 min
